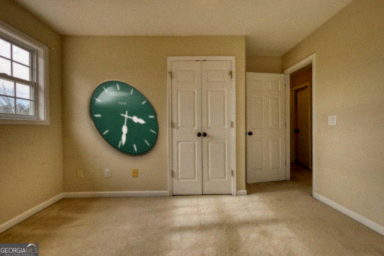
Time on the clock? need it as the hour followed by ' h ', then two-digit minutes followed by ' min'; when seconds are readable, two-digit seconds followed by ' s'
3 h 34 min
